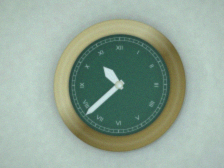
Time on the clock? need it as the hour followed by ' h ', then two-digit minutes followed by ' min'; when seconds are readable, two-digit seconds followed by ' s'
10 h 38 min
